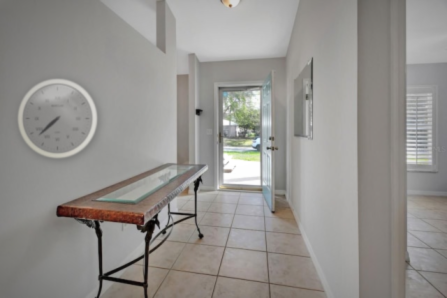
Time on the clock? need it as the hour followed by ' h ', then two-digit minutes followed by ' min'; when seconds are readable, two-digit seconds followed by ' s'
7 h 38 min
